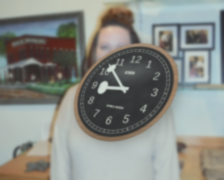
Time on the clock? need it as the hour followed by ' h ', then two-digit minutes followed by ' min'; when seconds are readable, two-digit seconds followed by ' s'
8 h 52 min
